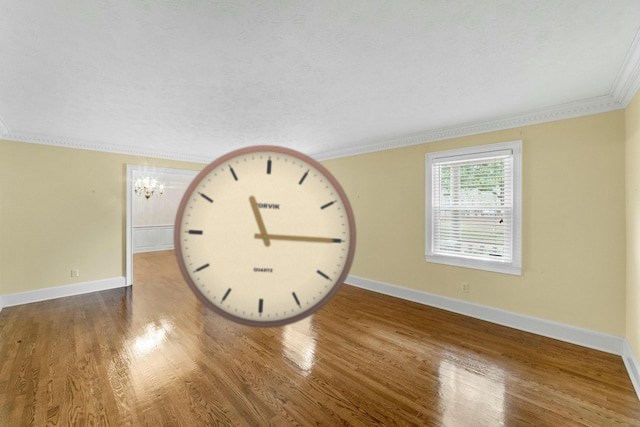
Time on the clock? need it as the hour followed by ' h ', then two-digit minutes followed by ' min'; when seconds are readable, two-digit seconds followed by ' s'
11 h 15 min
